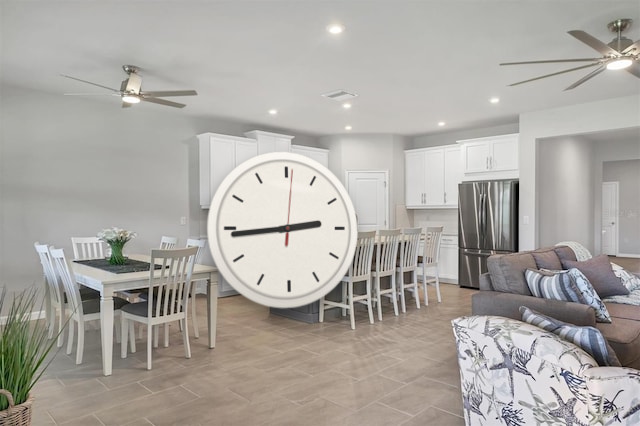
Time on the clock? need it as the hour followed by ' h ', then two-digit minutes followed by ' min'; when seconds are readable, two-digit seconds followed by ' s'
2 h 44 min 01 s
